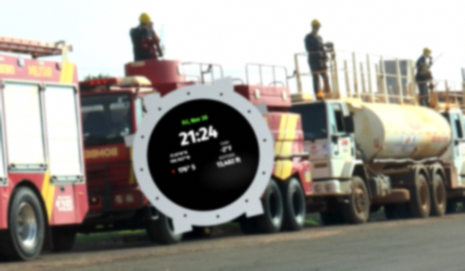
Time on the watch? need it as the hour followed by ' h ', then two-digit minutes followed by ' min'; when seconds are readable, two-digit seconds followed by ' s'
21 h 24 min
